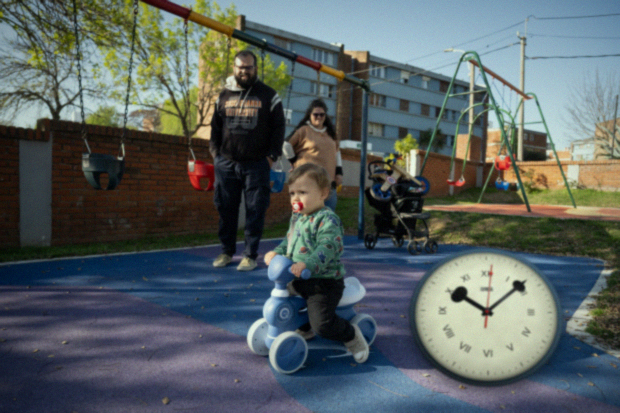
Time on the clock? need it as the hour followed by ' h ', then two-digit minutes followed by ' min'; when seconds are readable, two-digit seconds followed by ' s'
10 h 08 min 01 s
